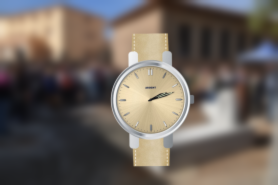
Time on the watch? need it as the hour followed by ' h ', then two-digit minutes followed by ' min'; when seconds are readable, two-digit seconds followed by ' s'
2 h 12 min
